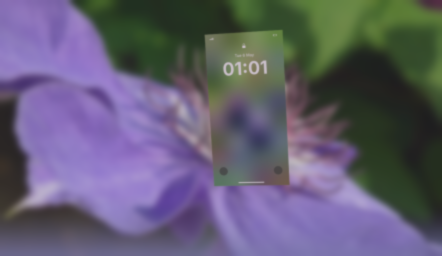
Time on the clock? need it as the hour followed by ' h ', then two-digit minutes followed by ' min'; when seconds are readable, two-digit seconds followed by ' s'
1 h 01 min
